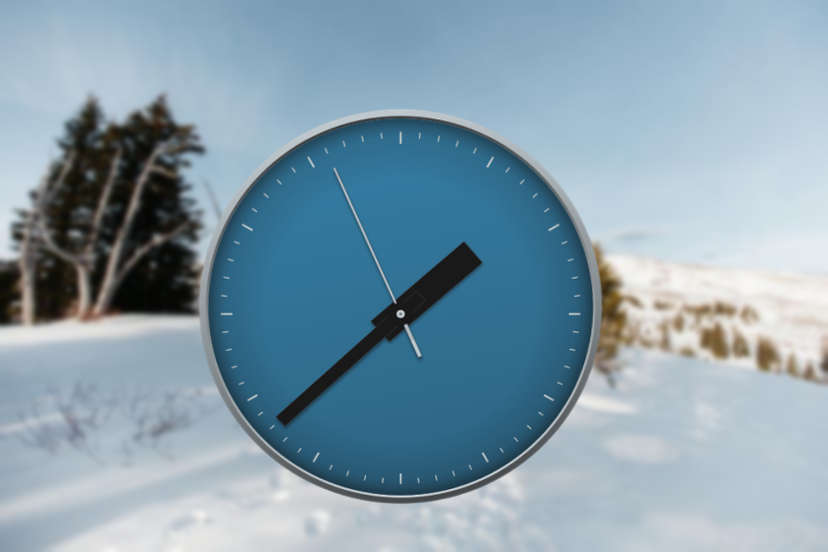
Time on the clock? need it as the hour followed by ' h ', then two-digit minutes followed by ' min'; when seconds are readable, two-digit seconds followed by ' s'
1 h 37 min 56 s
